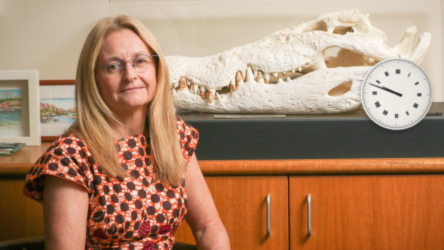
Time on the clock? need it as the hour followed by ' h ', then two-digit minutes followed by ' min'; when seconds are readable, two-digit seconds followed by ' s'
9 h 48 min
